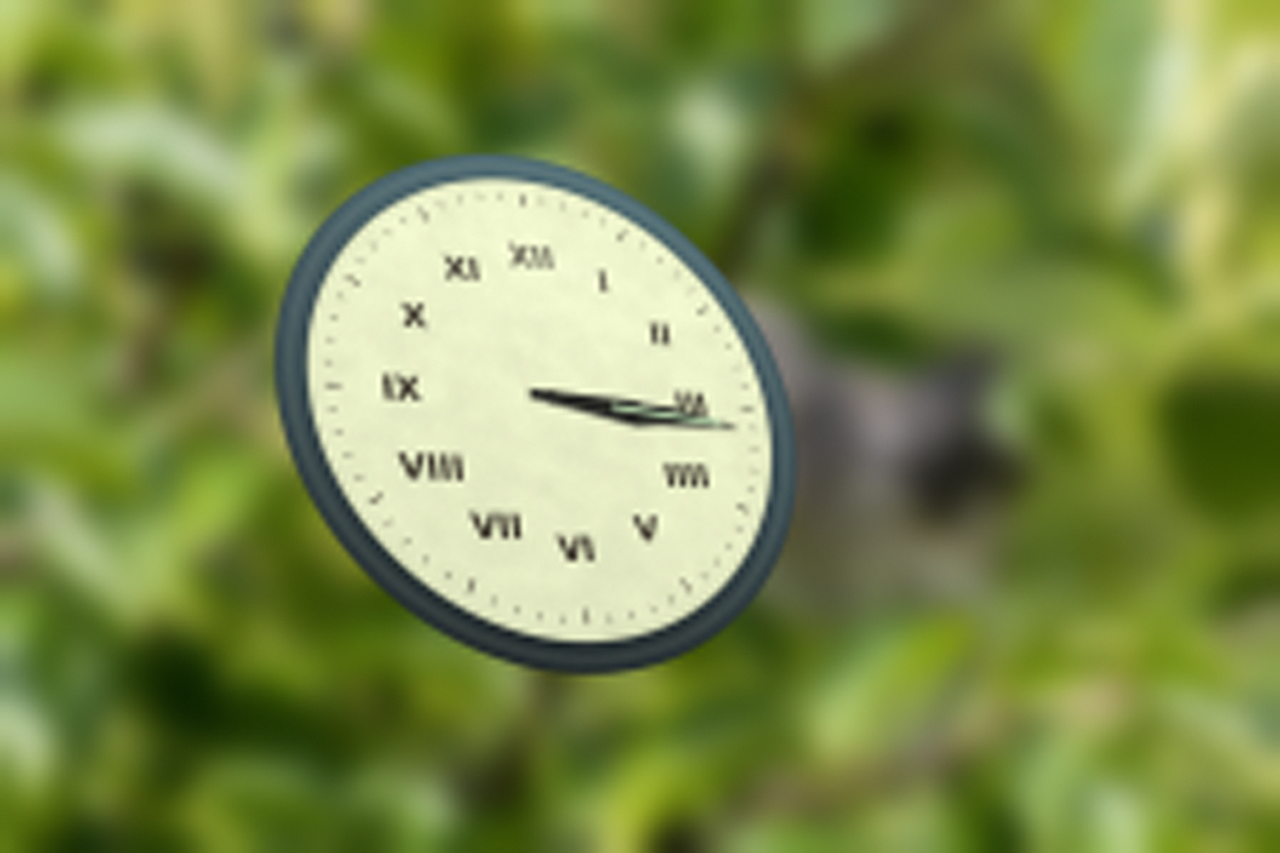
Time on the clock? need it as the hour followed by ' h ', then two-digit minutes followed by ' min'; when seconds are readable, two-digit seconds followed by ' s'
3 h 16 min
